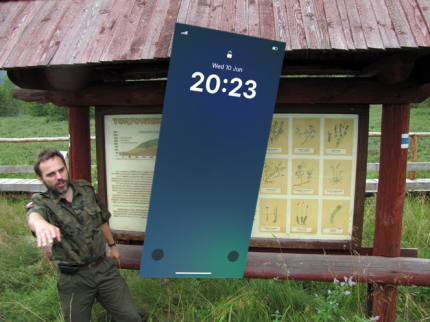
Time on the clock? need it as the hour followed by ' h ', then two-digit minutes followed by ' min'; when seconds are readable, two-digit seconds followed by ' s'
20 h 23 min
